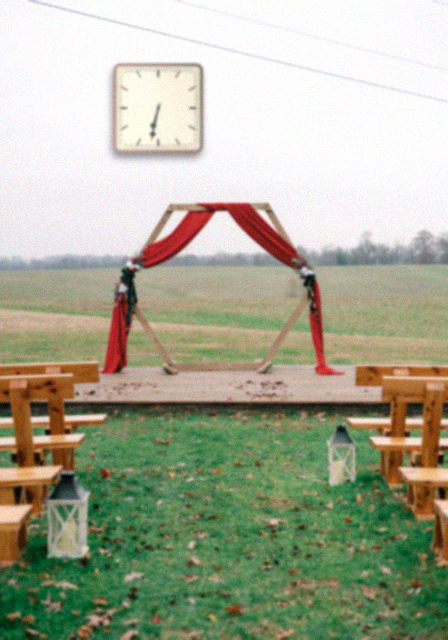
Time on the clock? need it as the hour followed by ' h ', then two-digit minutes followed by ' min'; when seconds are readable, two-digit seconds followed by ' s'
6 h 32 min
